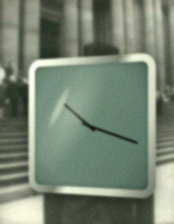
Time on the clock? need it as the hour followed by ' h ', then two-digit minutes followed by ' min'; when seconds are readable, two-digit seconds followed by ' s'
10 h 18 min
